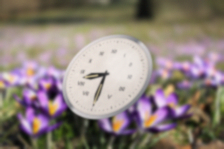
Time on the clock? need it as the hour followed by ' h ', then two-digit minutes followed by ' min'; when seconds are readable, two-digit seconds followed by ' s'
8 h 30 min
